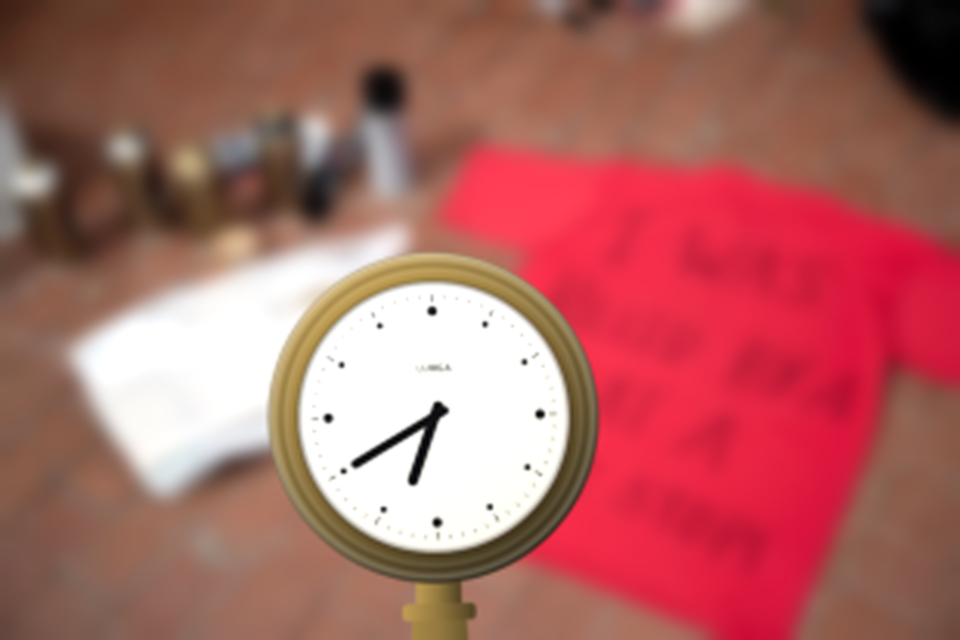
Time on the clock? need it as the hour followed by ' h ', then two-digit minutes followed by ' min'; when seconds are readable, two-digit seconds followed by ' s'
6 h 40 min
